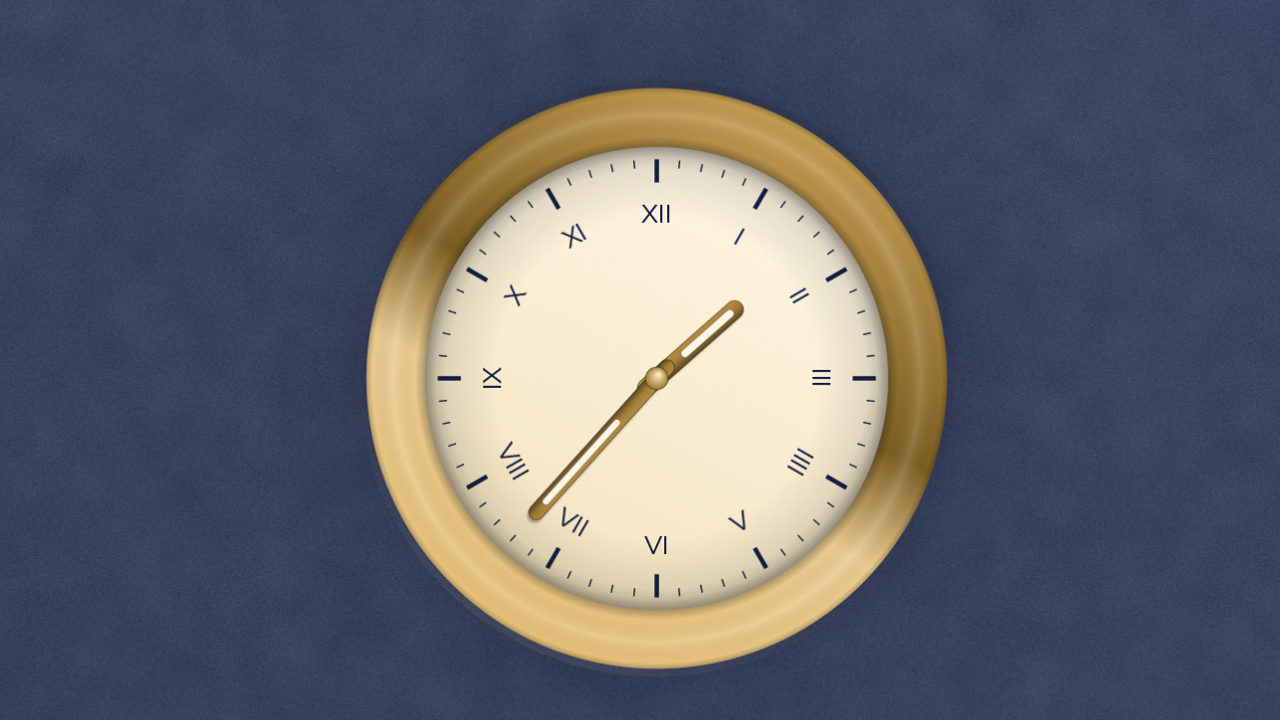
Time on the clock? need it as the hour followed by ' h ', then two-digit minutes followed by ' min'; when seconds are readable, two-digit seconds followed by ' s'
1 h 37 min
